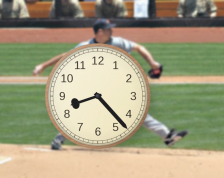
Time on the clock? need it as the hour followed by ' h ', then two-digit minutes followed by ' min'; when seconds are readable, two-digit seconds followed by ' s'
8 h 23 min
